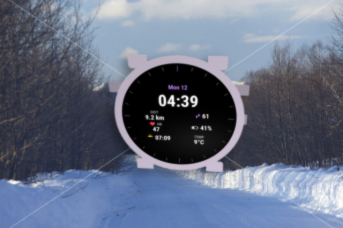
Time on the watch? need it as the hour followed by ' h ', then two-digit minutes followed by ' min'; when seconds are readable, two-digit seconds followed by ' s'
4 h 39 min
